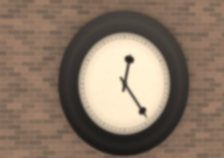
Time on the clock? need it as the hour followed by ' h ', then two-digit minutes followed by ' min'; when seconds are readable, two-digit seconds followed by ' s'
12 h 24 min
